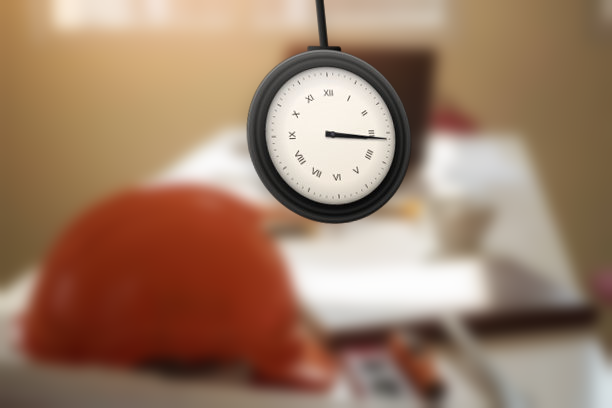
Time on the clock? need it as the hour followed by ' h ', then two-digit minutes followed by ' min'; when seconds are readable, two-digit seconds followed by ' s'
3 h 16 min
